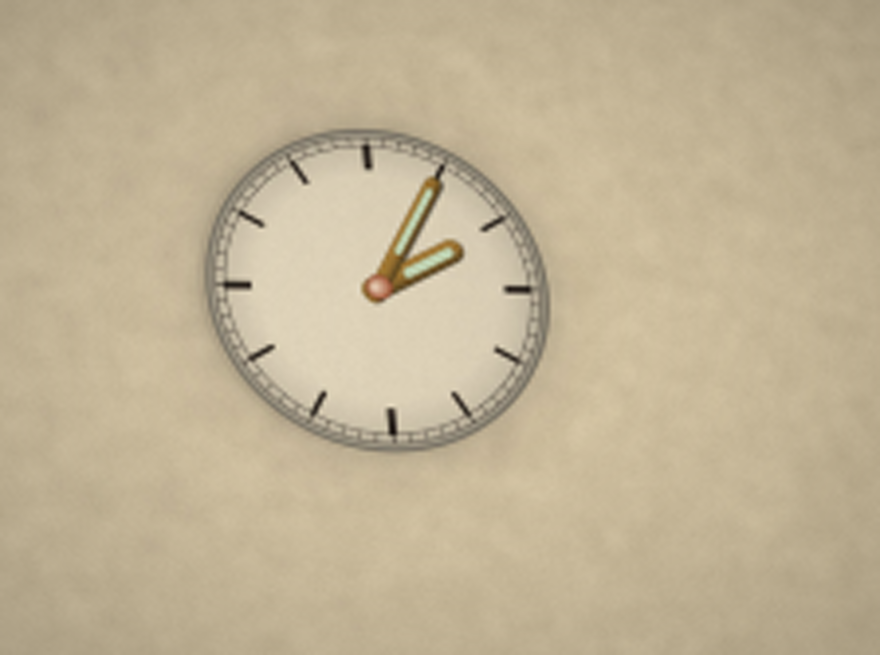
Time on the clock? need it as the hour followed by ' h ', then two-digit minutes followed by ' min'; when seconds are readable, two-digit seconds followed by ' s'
2 h 05 min
